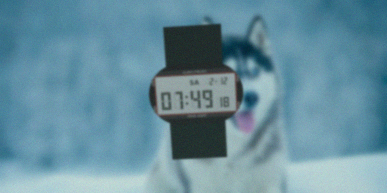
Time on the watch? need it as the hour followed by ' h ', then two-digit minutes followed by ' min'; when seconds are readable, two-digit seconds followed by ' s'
7 h 49 min
